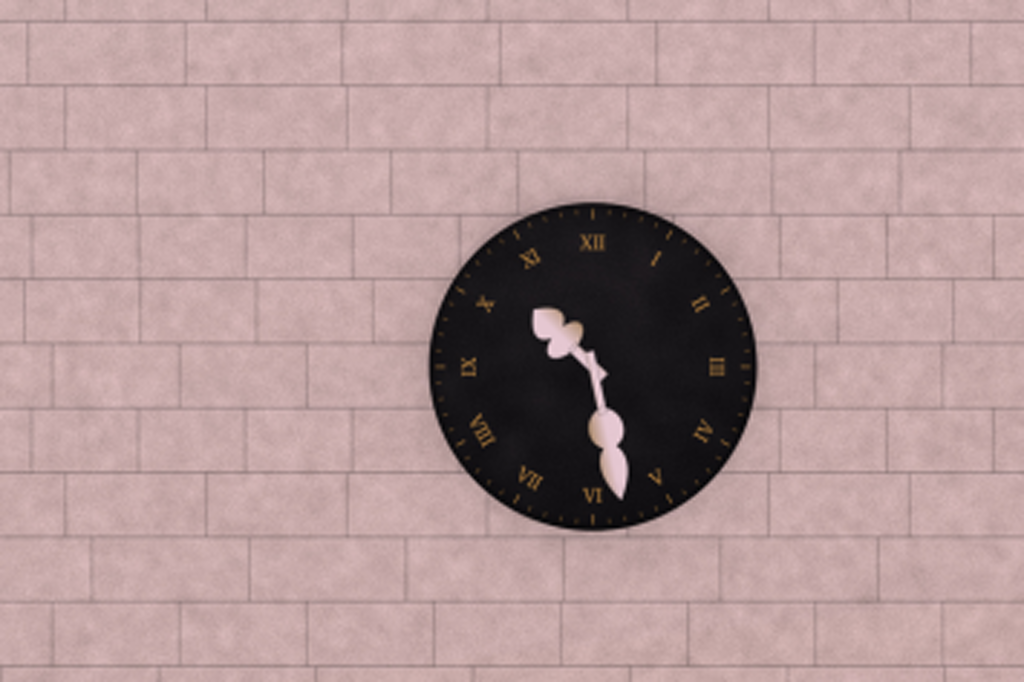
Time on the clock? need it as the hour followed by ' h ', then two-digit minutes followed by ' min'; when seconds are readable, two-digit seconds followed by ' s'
10 h 28 min
